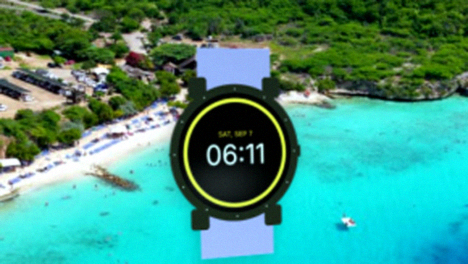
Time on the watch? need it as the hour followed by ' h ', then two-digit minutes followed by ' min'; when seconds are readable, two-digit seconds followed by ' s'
6 h 11 min
